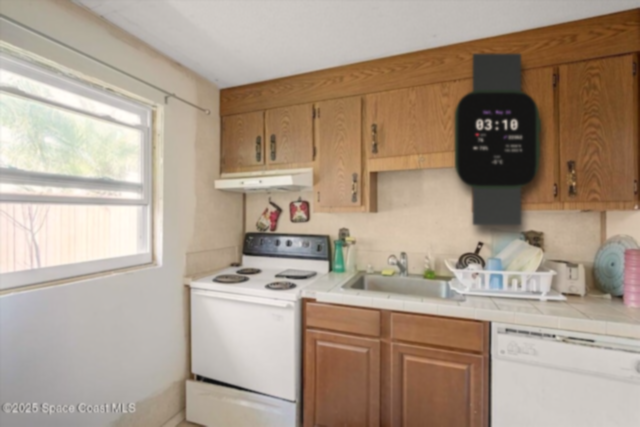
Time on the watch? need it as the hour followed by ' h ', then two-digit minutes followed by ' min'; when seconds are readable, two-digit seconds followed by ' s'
3 h 10 min
